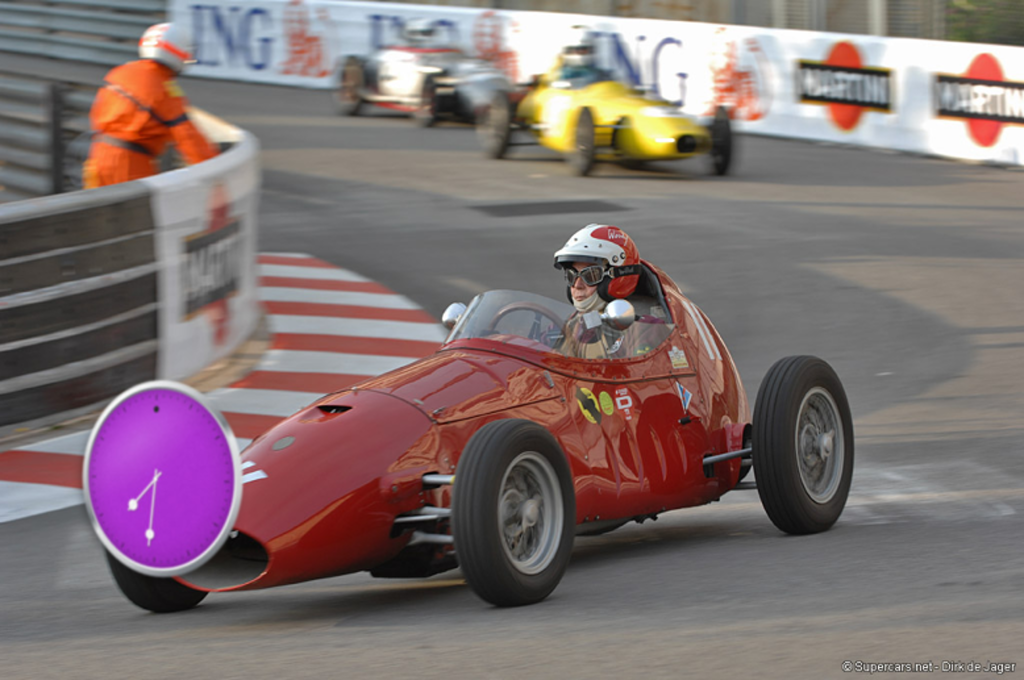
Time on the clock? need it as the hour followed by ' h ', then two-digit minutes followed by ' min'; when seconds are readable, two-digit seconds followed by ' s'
7 h 31 min
